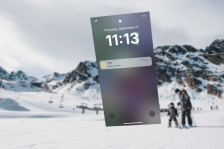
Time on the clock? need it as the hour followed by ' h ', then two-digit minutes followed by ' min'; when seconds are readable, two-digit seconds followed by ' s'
11 h 13 min
